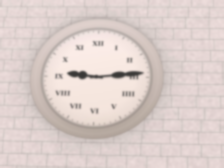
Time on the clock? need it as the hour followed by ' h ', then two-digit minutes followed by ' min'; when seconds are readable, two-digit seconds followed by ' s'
9 h 14 min
